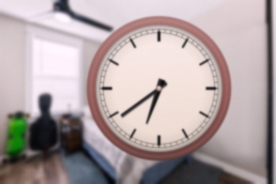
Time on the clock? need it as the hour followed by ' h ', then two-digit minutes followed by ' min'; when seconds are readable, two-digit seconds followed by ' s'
6 h 39 min
